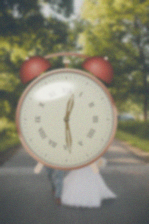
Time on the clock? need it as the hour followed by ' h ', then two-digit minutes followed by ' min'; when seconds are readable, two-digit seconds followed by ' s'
12 h 29 min
